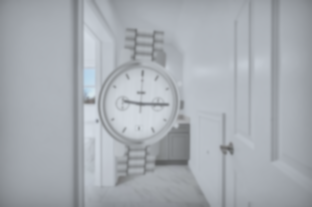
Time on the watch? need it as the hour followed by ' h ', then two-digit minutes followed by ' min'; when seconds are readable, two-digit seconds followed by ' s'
9 h 15 min
